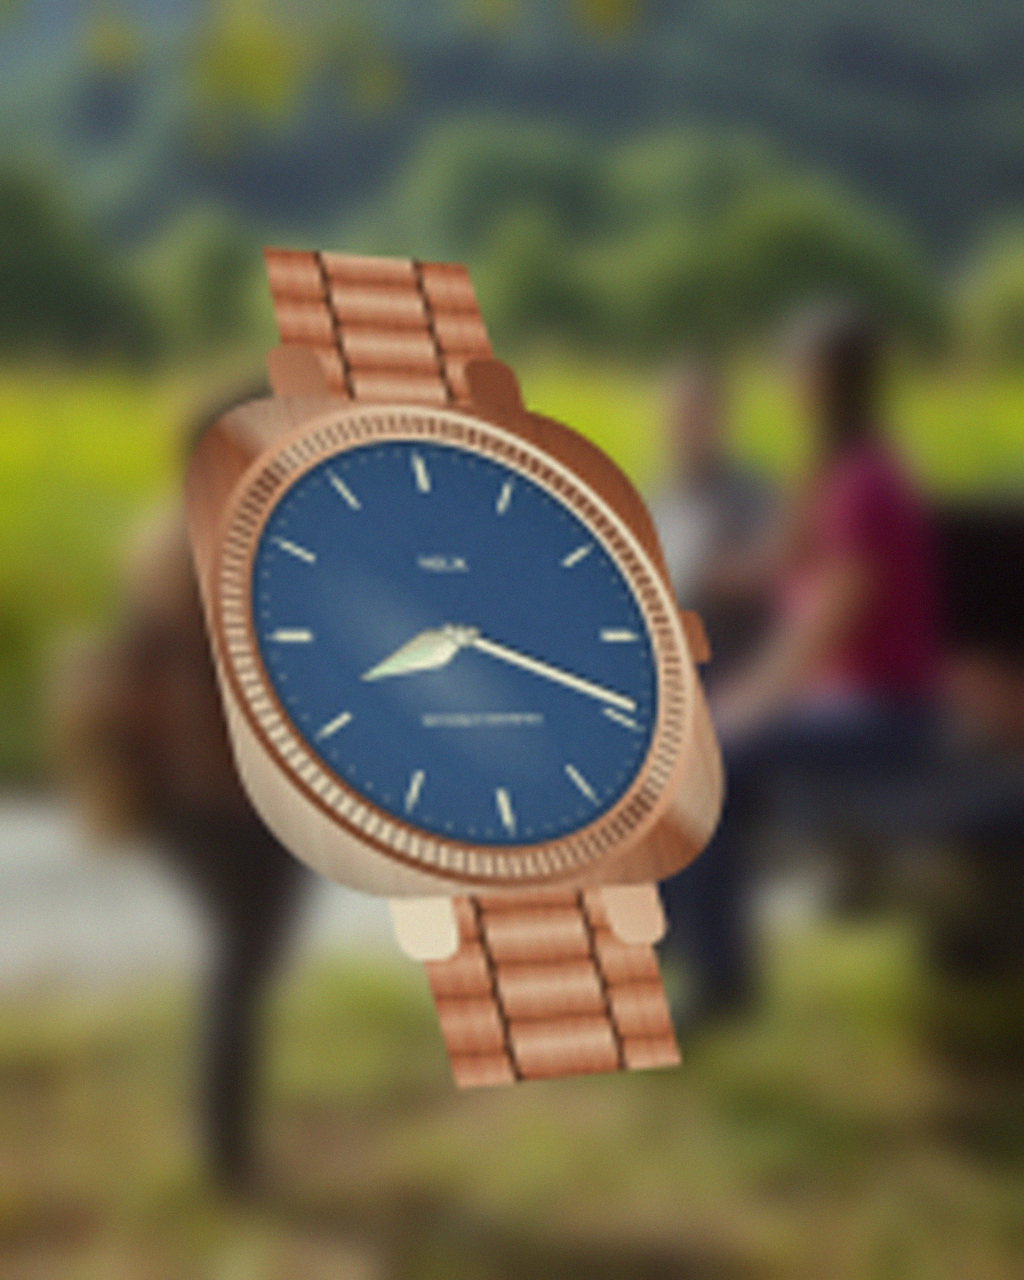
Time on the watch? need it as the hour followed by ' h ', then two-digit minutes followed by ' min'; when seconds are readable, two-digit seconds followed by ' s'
8 h 19 min
